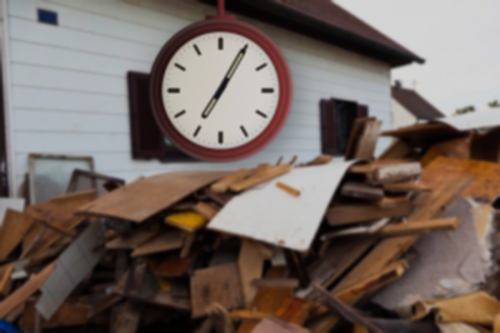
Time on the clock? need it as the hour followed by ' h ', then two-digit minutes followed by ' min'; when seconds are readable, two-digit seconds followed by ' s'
7 h 05 min
